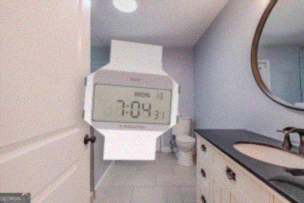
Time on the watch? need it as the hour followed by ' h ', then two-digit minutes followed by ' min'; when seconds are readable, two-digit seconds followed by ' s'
7 h 04 min
